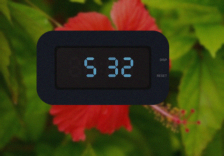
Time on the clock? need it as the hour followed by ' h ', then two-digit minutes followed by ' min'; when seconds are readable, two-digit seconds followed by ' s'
5 h 32 min
